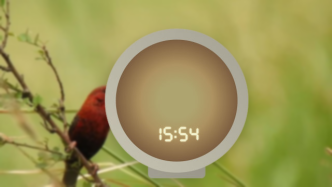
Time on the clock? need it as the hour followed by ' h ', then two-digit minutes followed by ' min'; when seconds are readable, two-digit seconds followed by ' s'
15 h 54 min
